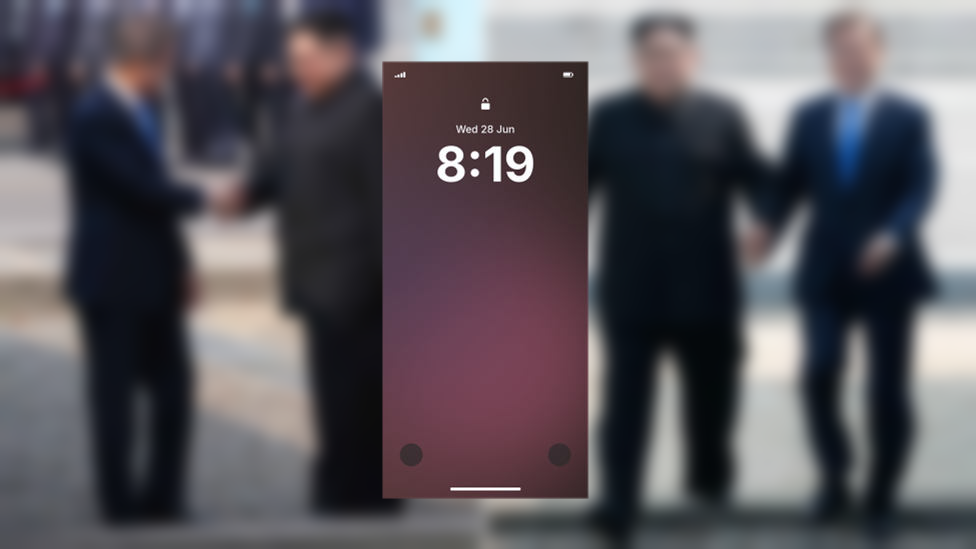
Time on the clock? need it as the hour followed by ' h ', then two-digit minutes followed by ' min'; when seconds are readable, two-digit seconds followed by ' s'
8 h 19 min
